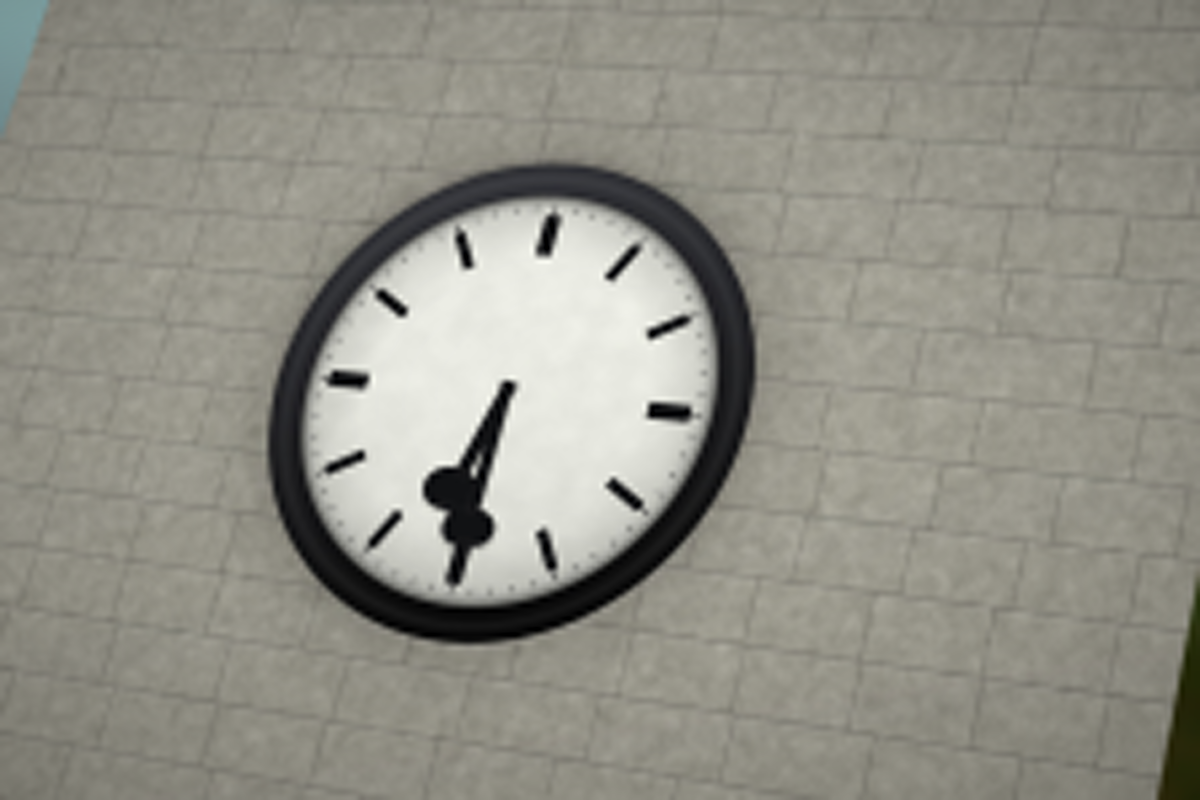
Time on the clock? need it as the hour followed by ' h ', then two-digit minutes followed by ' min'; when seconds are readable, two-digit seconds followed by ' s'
6 h 30 min
